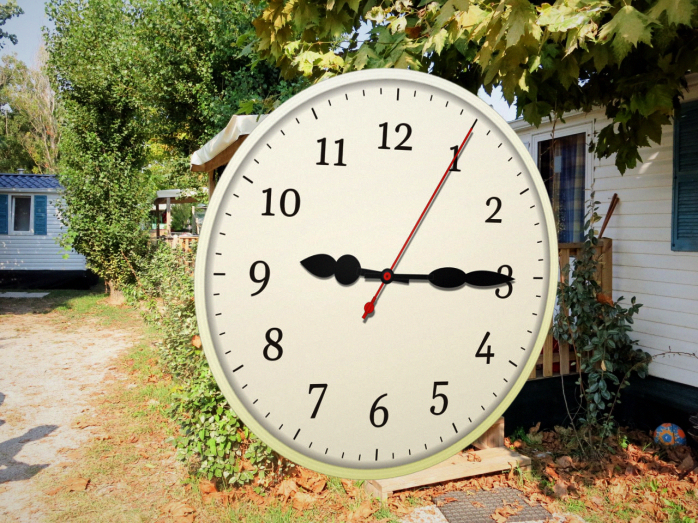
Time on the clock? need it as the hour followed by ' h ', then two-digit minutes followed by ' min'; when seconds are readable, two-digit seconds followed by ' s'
9 h 15 min 05 s
